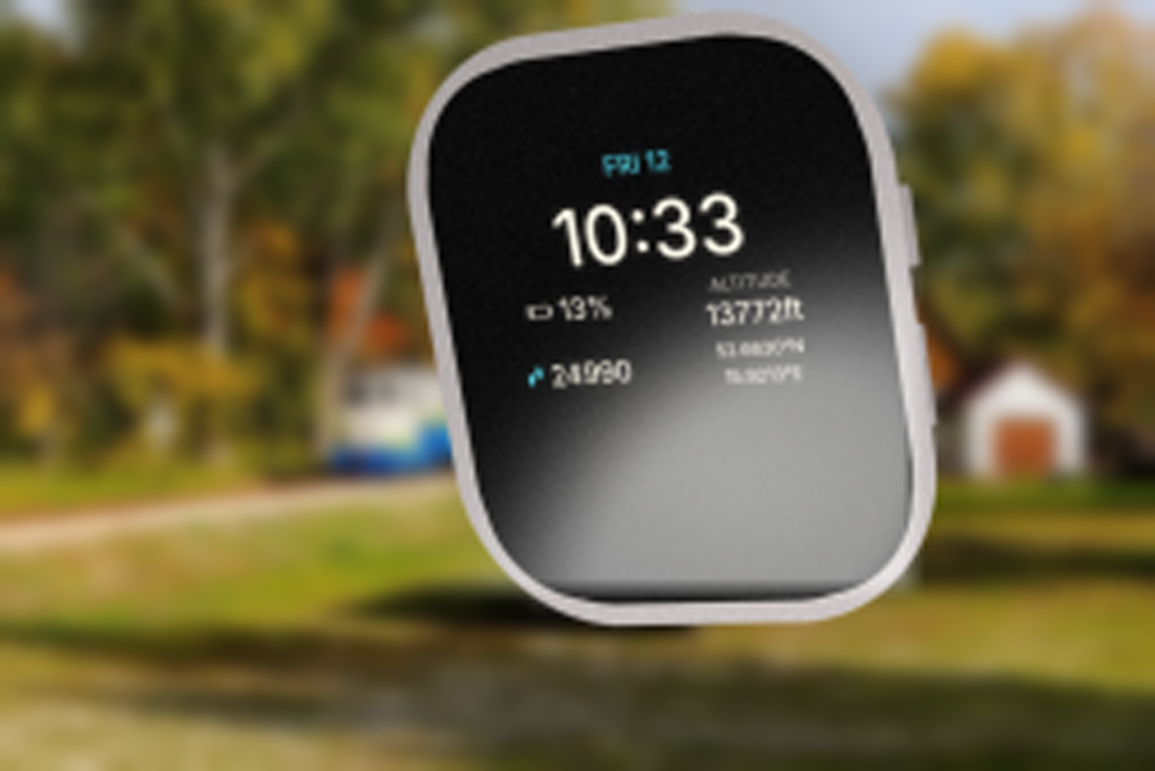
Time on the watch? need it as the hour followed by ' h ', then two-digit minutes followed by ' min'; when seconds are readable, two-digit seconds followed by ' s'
10 h 33 min
